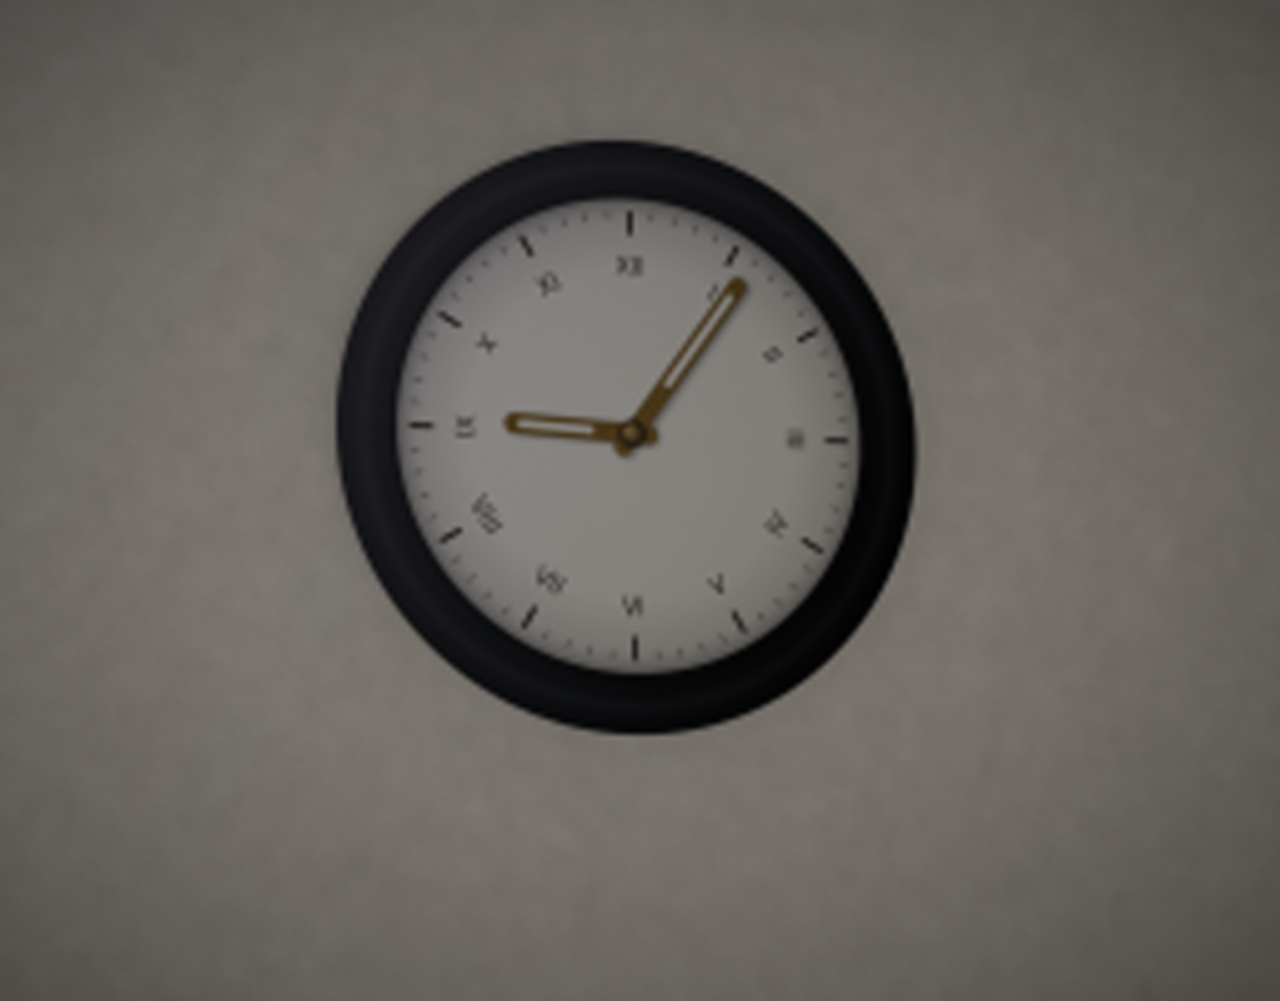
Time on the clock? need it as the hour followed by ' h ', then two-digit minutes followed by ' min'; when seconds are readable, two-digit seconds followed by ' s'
9 h 06 min
